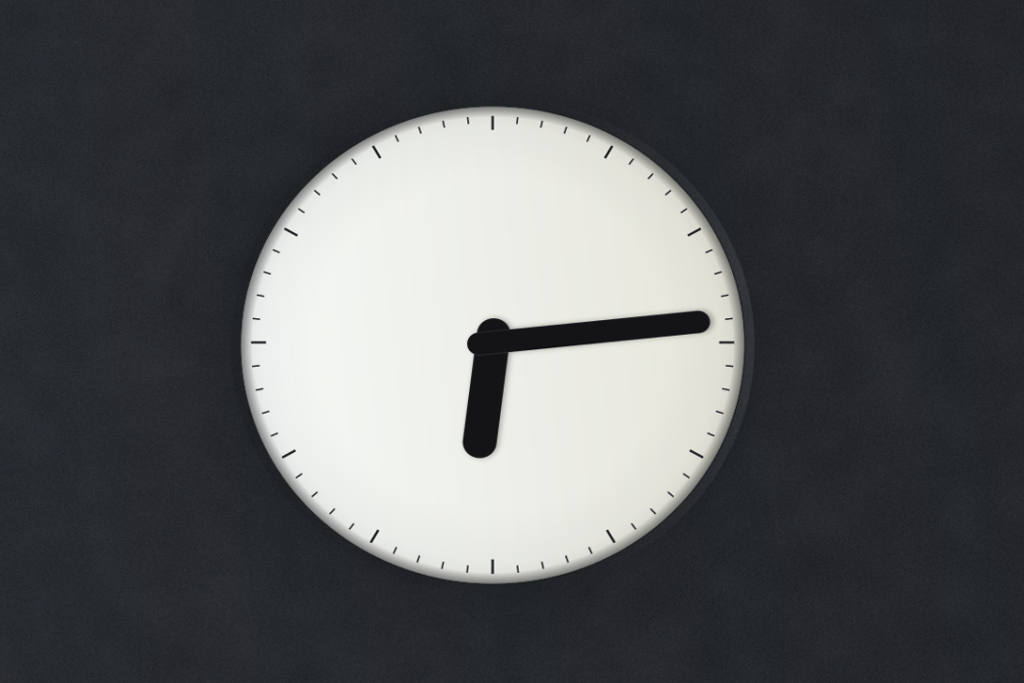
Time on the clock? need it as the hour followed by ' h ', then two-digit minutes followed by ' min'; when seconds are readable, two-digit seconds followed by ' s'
6 h 14 min
